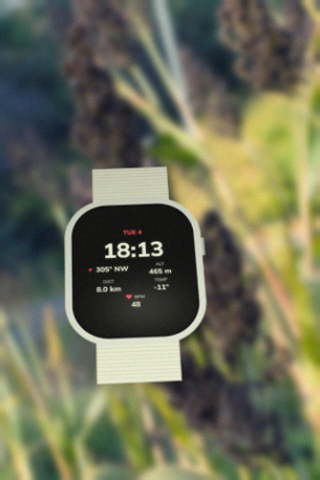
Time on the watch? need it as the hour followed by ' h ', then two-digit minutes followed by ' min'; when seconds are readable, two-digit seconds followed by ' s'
18 h 13 min
